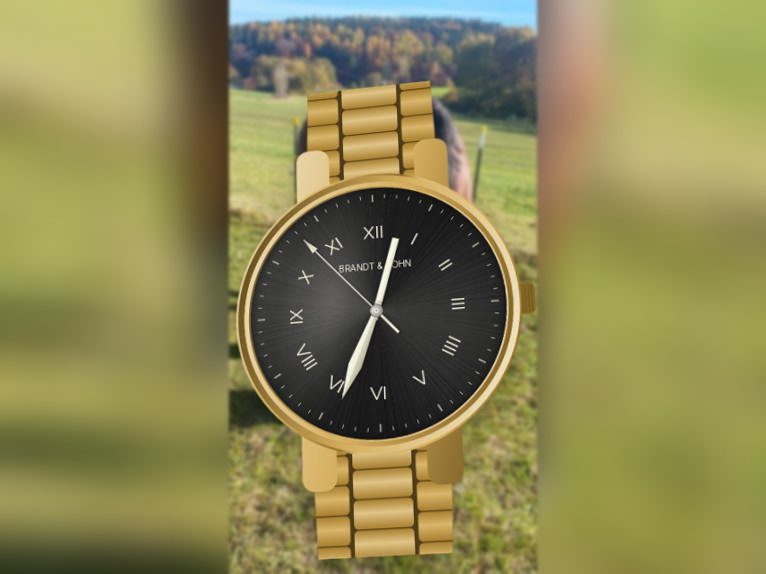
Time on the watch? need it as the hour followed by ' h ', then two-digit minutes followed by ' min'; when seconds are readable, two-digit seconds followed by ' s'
12 h 33 min 53 s
